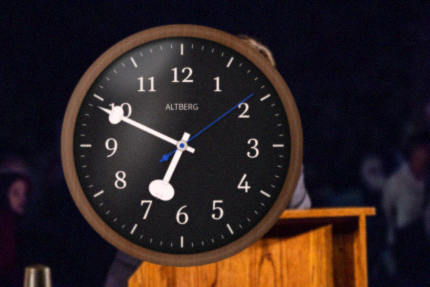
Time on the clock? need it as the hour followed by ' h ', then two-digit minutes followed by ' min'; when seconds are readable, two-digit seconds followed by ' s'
6 h 49 min 09 s
